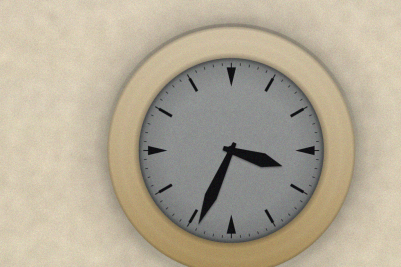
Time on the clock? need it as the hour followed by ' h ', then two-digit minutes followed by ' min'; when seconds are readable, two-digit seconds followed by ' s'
3 h 34 min
